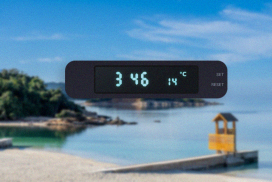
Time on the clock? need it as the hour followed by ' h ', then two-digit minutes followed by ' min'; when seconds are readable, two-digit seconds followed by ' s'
3 h 46 min
